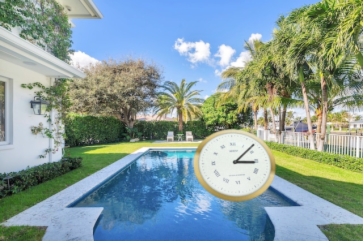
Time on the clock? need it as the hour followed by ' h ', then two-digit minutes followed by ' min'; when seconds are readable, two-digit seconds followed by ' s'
3 h 08 min
